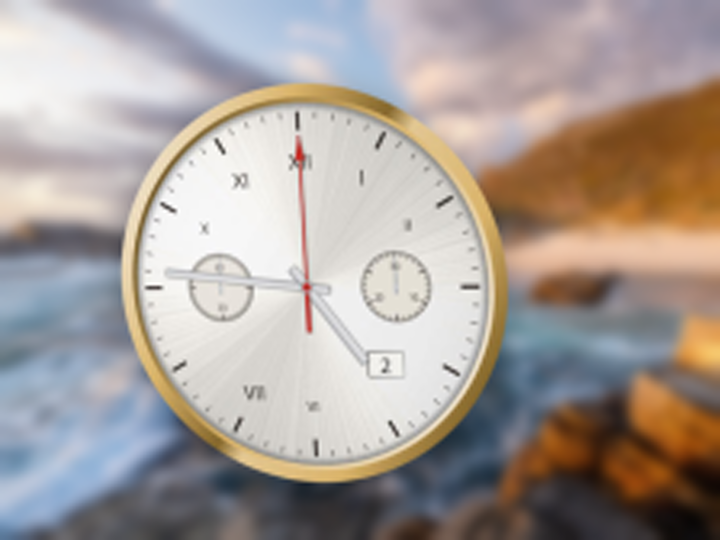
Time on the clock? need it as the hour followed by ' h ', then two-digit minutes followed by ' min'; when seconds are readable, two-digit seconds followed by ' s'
4 h 46 min
